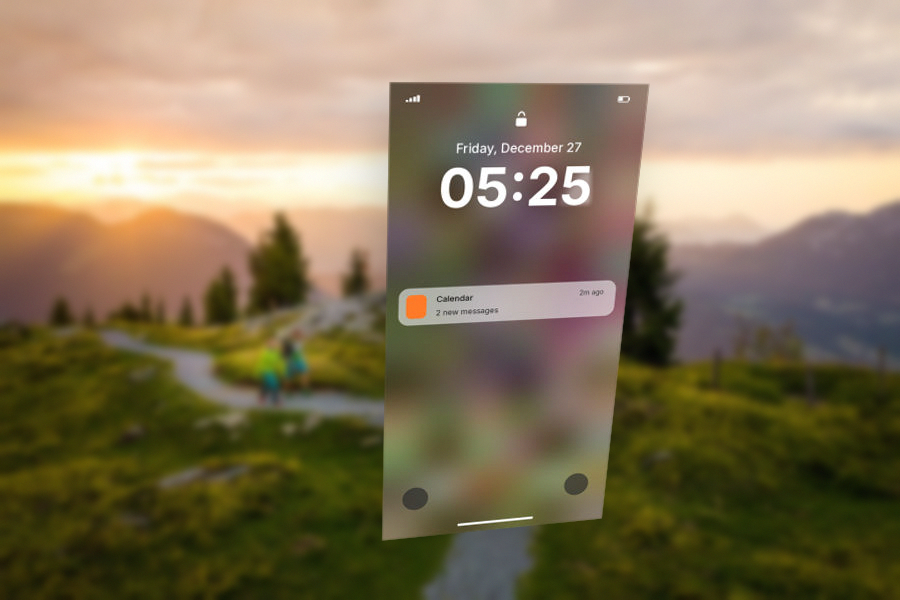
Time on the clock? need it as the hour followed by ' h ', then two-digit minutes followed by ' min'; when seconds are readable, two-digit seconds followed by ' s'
5 h 25 min
